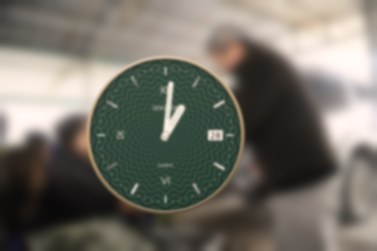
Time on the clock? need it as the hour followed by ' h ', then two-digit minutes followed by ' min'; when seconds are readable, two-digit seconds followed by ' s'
1 h 01 min
